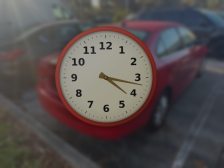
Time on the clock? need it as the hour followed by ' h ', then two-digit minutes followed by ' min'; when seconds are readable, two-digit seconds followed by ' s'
4 h 17 min
